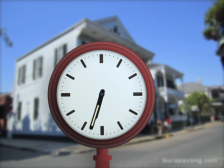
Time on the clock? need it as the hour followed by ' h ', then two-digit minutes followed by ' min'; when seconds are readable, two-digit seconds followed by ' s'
6 h 33 min
